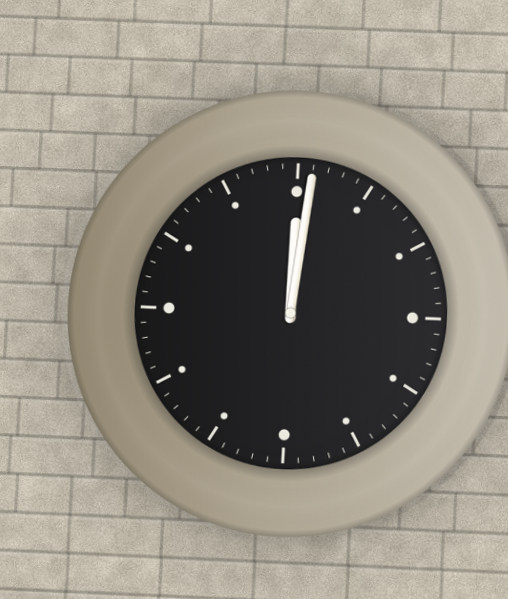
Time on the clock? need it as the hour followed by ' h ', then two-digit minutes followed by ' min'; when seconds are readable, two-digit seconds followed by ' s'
12 h 01 min
